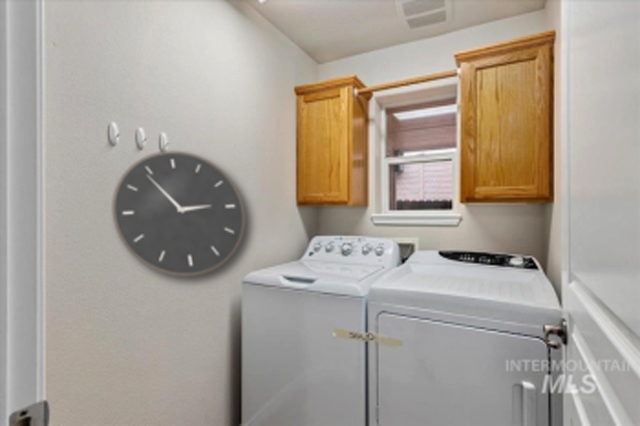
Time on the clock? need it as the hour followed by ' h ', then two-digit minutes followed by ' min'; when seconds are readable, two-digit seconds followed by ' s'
2 h 54 min
